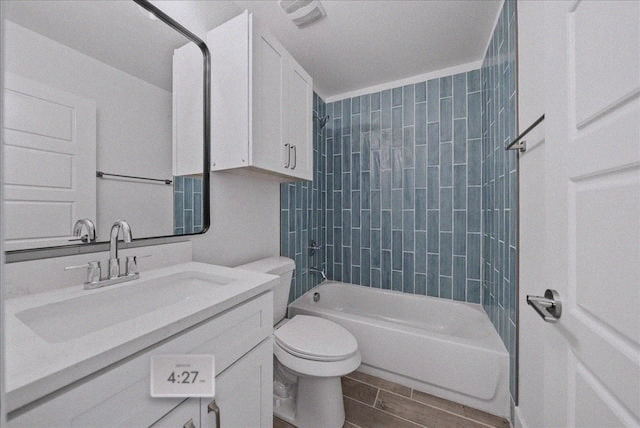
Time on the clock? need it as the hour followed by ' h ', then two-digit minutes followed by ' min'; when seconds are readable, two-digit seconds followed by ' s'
4 h 27 min
